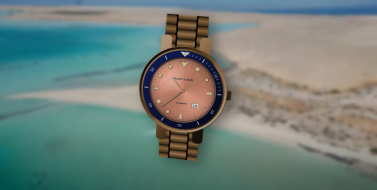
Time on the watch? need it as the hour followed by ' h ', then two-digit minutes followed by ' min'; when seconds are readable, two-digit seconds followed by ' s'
10 h 38 min
